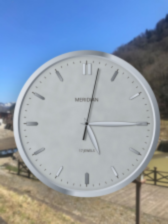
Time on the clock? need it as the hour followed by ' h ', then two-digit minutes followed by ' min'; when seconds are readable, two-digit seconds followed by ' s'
5 h 15 min 02 s
